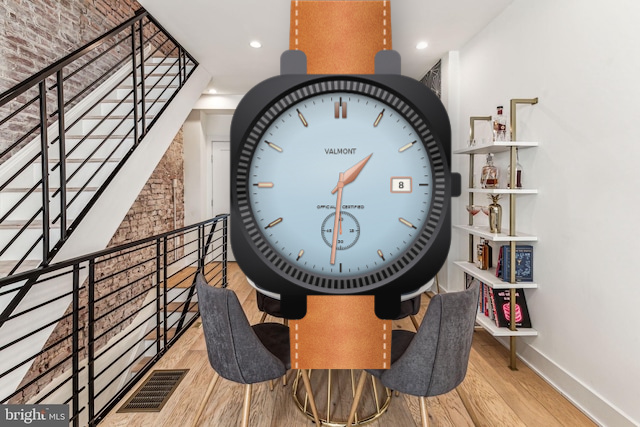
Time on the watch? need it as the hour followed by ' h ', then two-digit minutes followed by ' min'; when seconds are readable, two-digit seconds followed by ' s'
1 h 31 min
